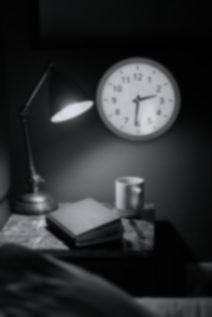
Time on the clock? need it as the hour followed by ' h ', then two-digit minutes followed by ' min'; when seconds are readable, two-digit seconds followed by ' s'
2 h 31 min
